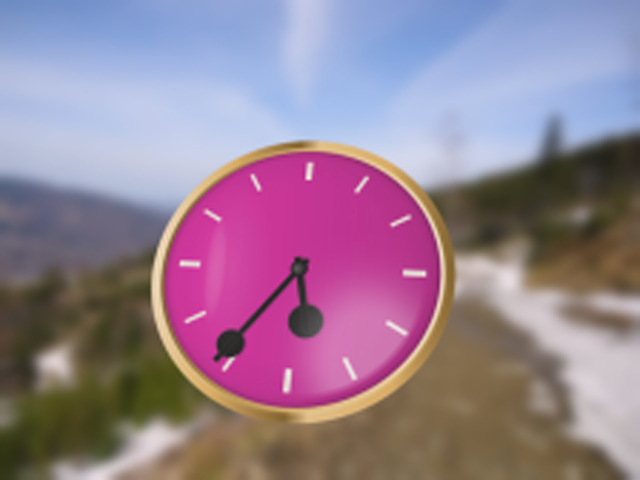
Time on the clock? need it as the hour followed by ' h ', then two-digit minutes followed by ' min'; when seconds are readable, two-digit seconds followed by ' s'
5 h 36 min
